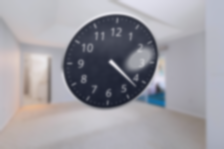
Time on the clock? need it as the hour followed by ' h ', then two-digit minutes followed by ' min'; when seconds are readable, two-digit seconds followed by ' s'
4 h 22 min
